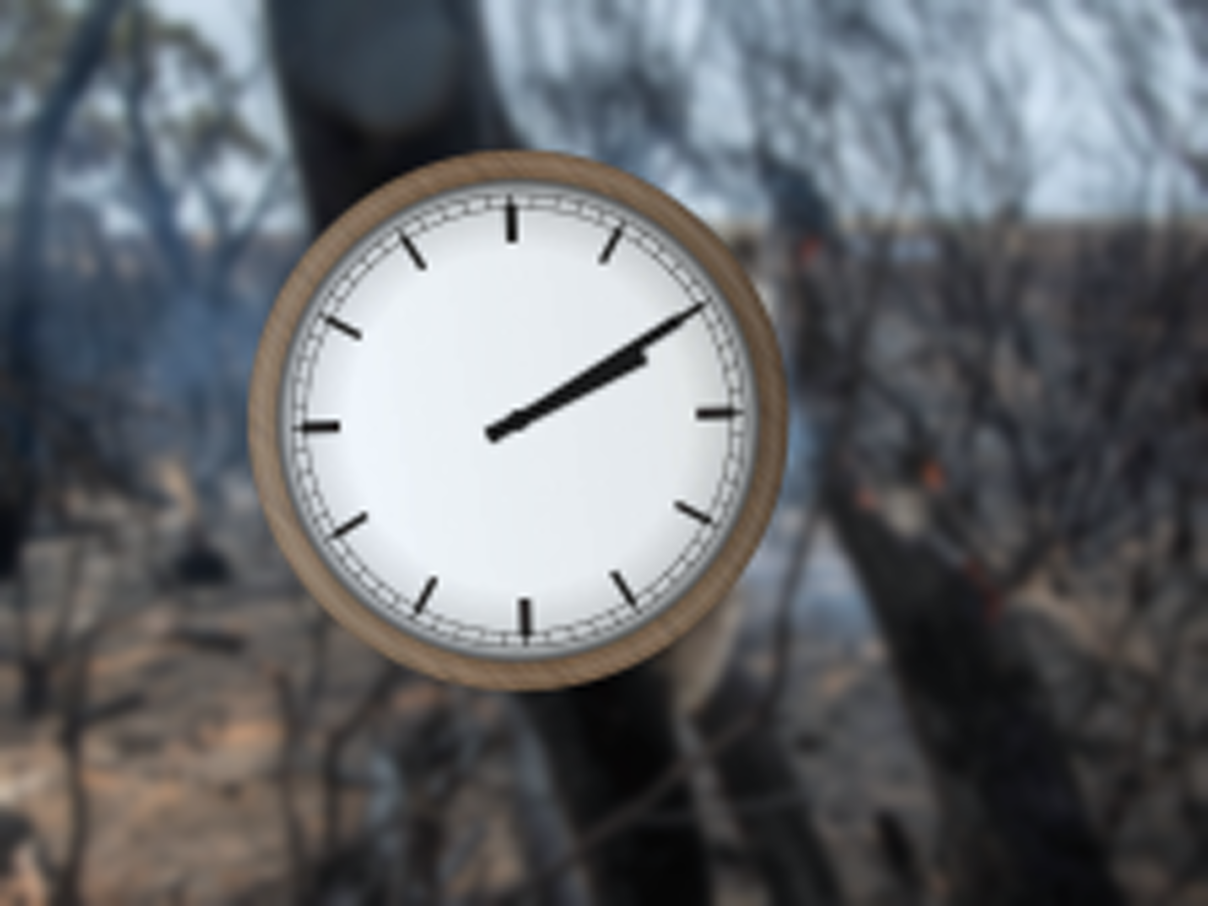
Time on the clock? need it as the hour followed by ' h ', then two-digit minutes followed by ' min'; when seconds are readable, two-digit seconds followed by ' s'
2 h 10 min
